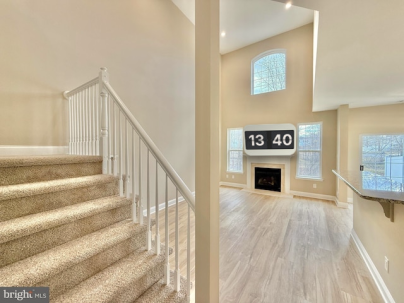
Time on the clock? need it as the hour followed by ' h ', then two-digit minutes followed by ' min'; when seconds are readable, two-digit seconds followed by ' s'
13 h 40 min
